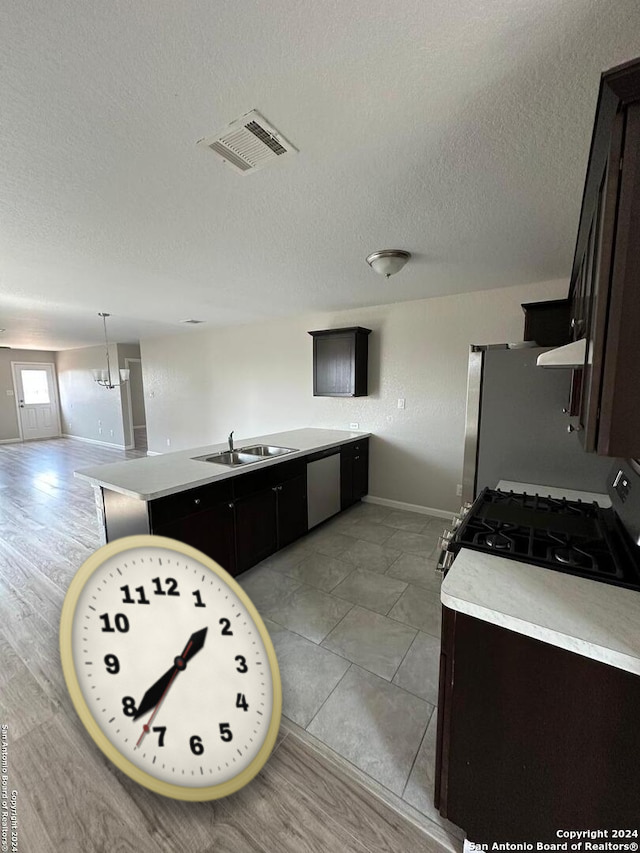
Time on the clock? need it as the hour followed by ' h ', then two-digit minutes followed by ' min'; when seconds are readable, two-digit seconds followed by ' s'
1 h 38 min 37 s
